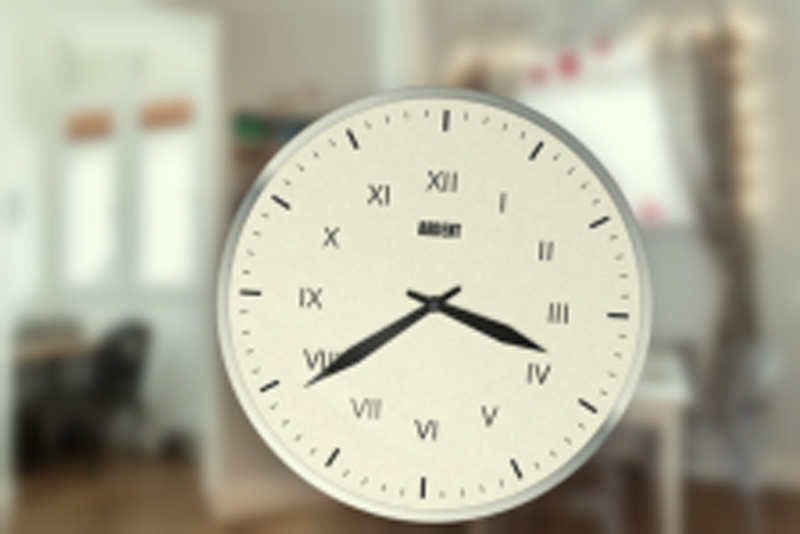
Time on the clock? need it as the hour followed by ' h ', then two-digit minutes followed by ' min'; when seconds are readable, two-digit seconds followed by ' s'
3 h 39 min
